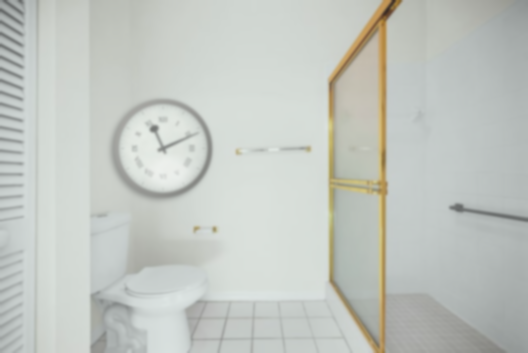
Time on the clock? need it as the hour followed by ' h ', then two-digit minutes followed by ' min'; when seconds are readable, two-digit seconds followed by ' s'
11 h 11 min
